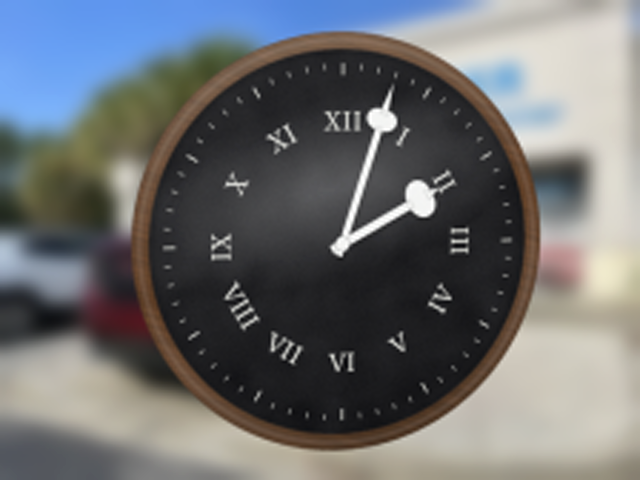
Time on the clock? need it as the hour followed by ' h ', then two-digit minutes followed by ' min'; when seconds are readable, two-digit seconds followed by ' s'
2 h 03 min
